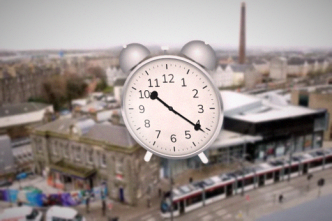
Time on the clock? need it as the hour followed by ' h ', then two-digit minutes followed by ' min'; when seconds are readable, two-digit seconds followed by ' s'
10 h 21 min
